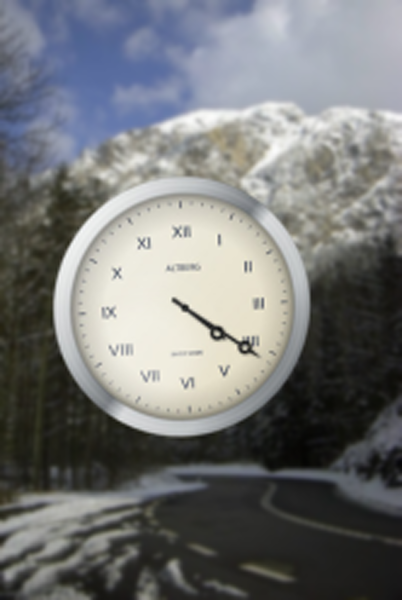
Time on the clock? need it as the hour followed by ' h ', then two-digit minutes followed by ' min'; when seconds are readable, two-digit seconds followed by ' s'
4 h 21 min
